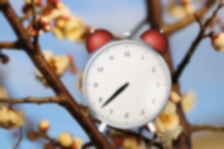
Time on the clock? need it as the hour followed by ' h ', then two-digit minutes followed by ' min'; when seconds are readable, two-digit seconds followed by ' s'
7 h 38 min
